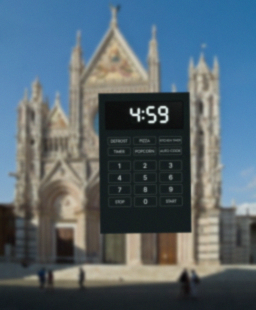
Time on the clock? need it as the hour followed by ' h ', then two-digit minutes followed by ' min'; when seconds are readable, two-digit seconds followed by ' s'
4 h 59 min
